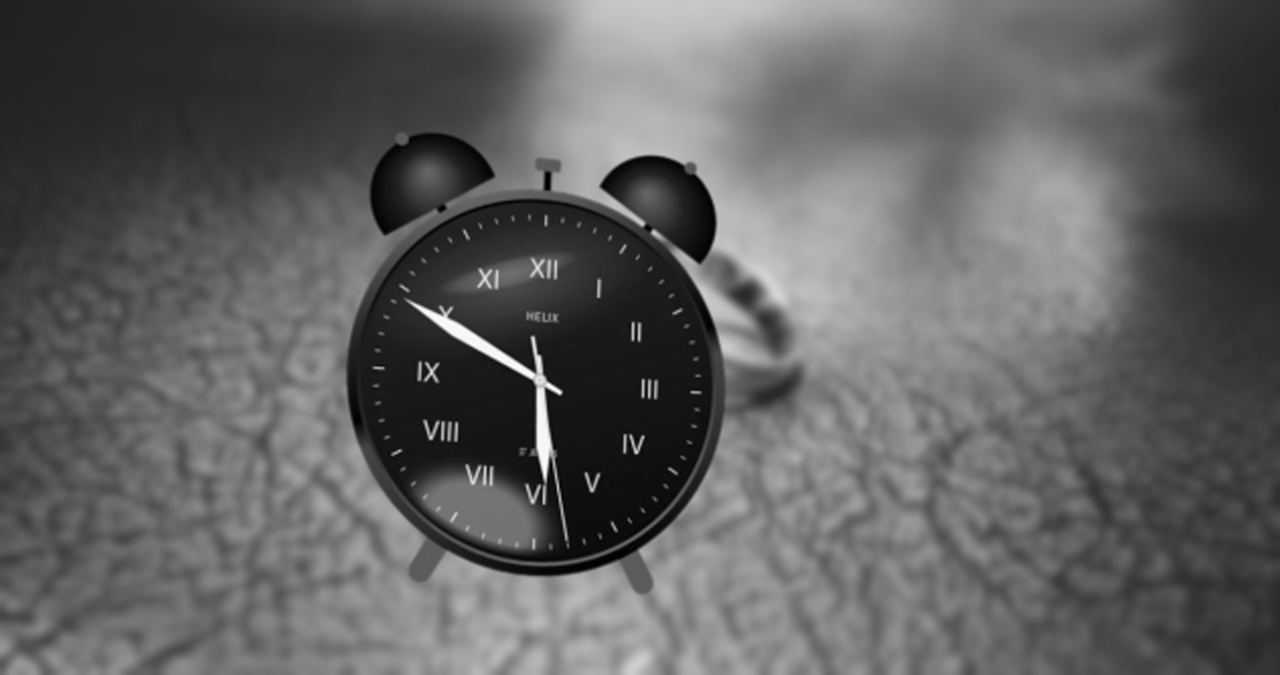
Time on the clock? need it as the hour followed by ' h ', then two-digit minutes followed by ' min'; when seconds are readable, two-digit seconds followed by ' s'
5 h 49 min 28 s
